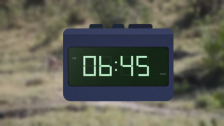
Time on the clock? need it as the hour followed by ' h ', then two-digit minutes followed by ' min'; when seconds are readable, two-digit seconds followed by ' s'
6 h 45 min
